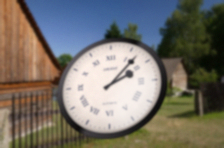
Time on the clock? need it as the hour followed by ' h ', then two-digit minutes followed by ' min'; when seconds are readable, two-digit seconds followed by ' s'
2 h 07 min
